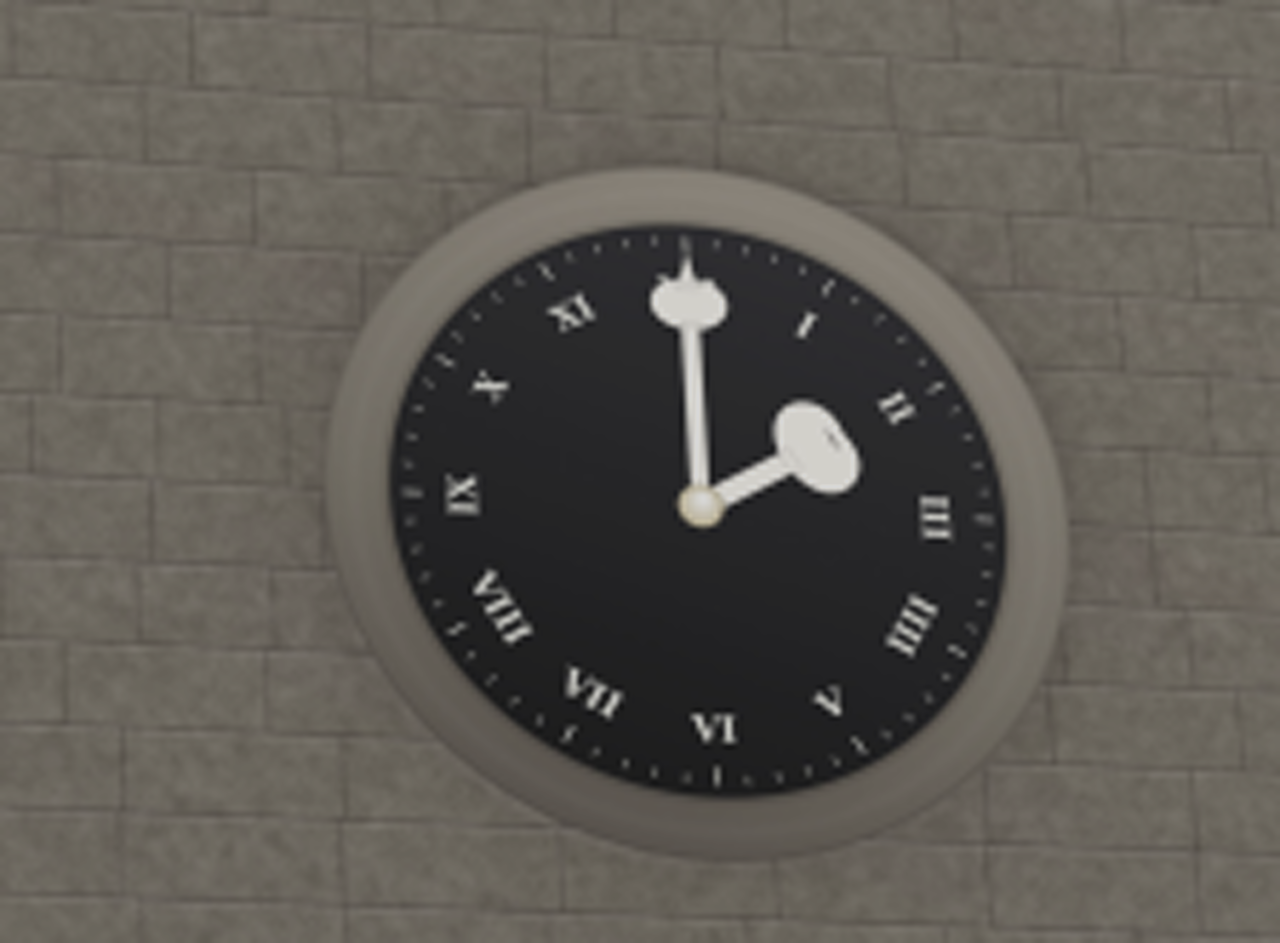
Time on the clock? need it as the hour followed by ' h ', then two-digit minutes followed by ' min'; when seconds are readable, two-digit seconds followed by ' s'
2 h 00 min
